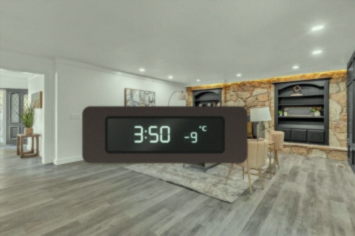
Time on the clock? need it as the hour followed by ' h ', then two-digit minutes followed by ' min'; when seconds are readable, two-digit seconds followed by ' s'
3 h 50 min
